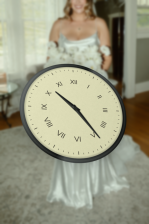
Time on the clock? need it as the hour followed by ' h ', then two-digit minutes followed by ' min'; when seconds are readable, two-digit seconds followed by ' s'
10 h 24 min
